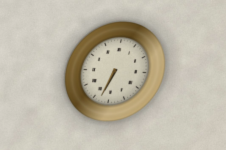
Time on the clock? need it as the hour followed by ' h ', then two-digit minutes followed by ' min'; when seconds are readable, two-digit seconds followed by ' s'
6 h 33 min
